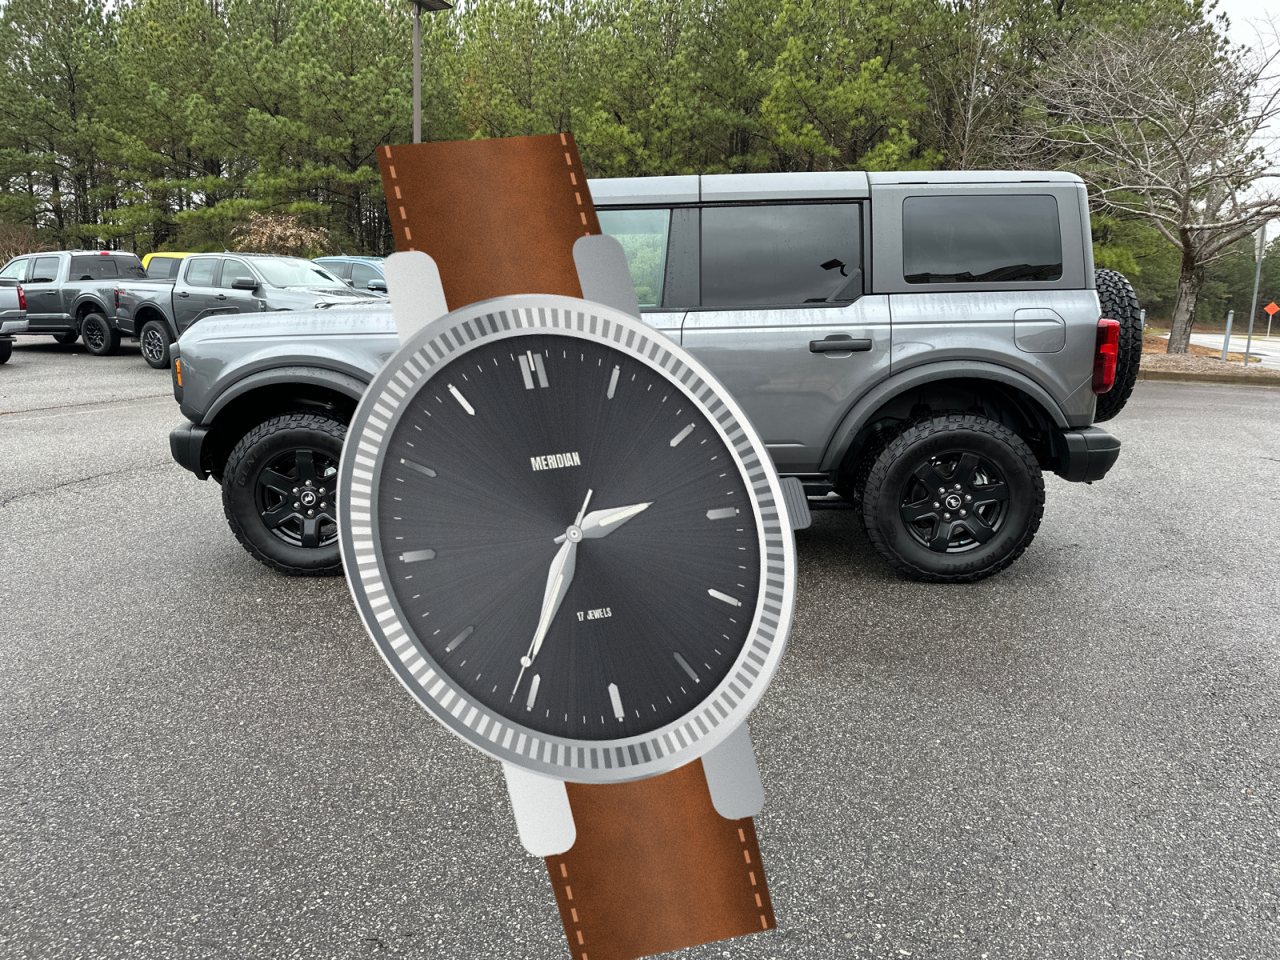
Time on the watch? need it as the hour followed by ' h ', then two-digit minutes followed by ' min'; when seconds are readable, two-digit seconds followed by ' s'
2 h 35 min 36 s
